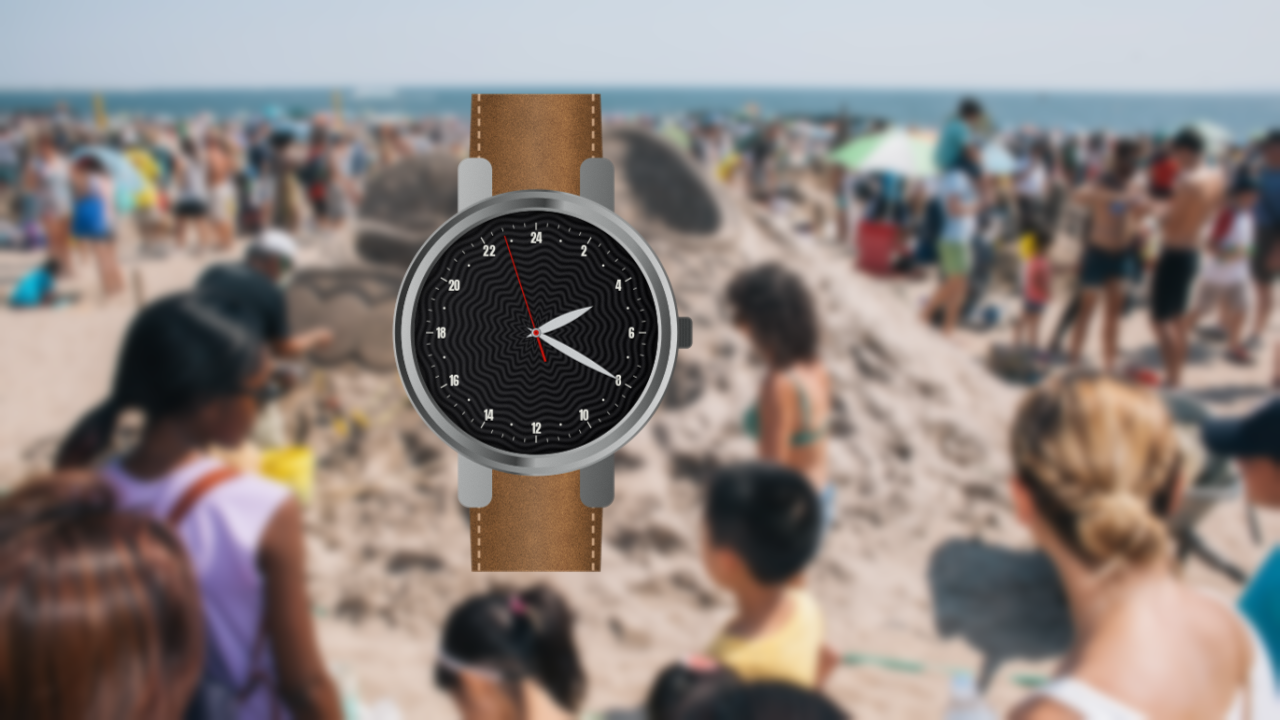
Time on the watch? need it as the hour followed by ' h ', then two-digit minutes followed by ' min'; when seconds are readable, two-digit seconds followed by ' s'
4 h 19 min 57 s
